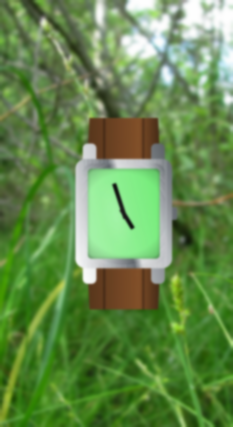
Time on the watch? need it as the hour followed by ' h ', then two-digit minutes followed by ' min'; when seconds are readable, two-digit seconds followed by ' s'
4 h 57 min
